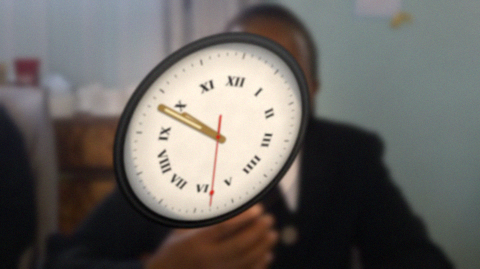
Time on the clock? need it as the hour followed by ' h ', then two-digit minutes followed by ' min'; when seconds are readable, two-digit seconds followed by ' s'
9 h 48 min 28 s
